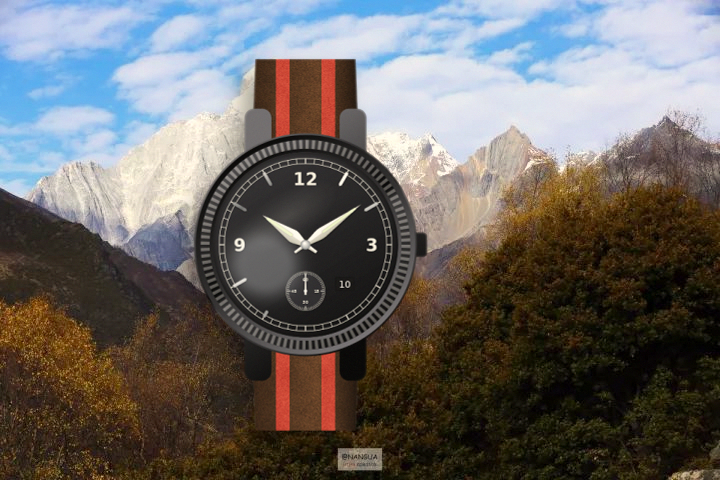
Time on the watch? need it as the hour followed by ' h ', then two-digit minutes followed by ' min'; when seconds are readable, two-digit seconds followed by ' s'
10 h 09 min
